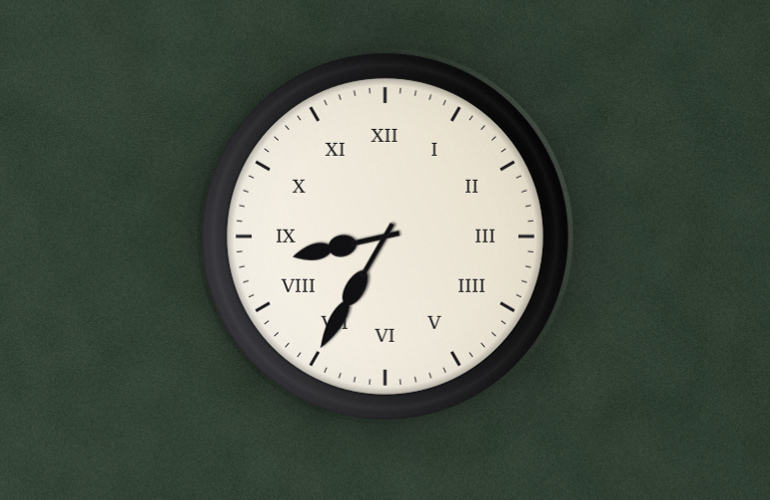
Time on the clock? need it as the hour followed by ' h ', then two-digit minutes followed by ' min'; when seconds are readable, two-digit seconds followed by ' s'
8 h 35 min
